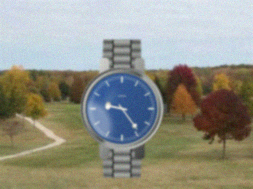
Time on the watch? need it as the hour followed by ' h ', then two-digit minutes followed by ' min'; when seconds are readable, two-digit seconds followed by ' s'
9 h 24 min
